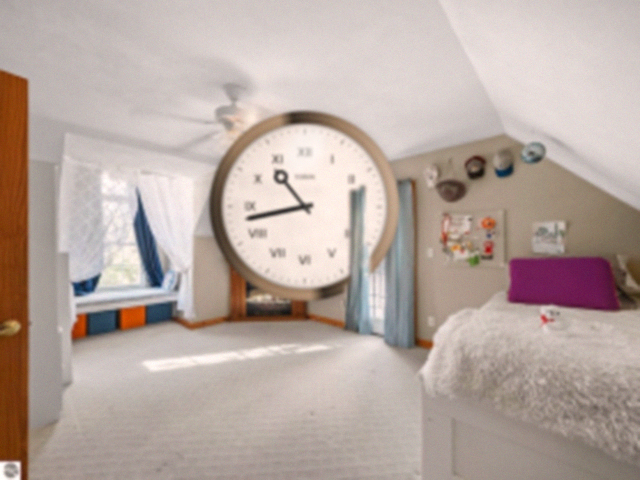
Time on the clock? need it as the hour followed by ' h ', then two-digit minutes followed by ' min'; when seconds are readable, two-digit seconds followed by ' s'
10 h 43 min
